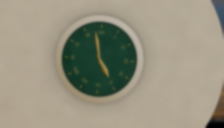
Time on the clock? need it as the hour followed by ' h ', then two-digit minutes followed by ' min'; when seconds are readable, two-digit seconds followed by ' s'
4 h 58 min
